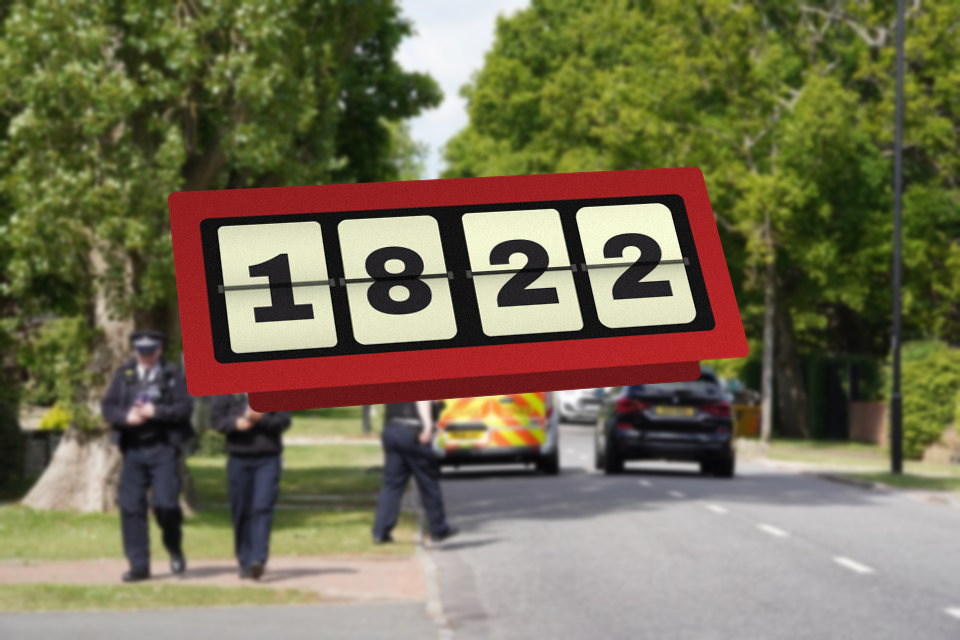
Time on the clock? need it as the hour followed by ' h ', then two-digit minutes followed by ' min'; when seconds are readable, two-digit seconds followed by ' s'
18 h 22 min
